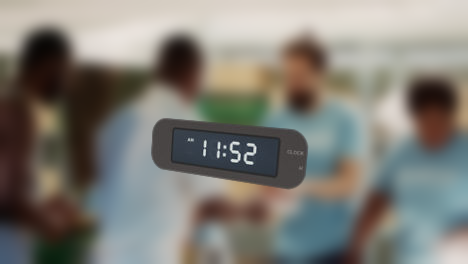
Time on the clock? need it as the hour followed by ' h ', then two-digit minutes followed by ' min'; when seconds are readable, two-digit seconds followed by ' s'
11 h 52 min
